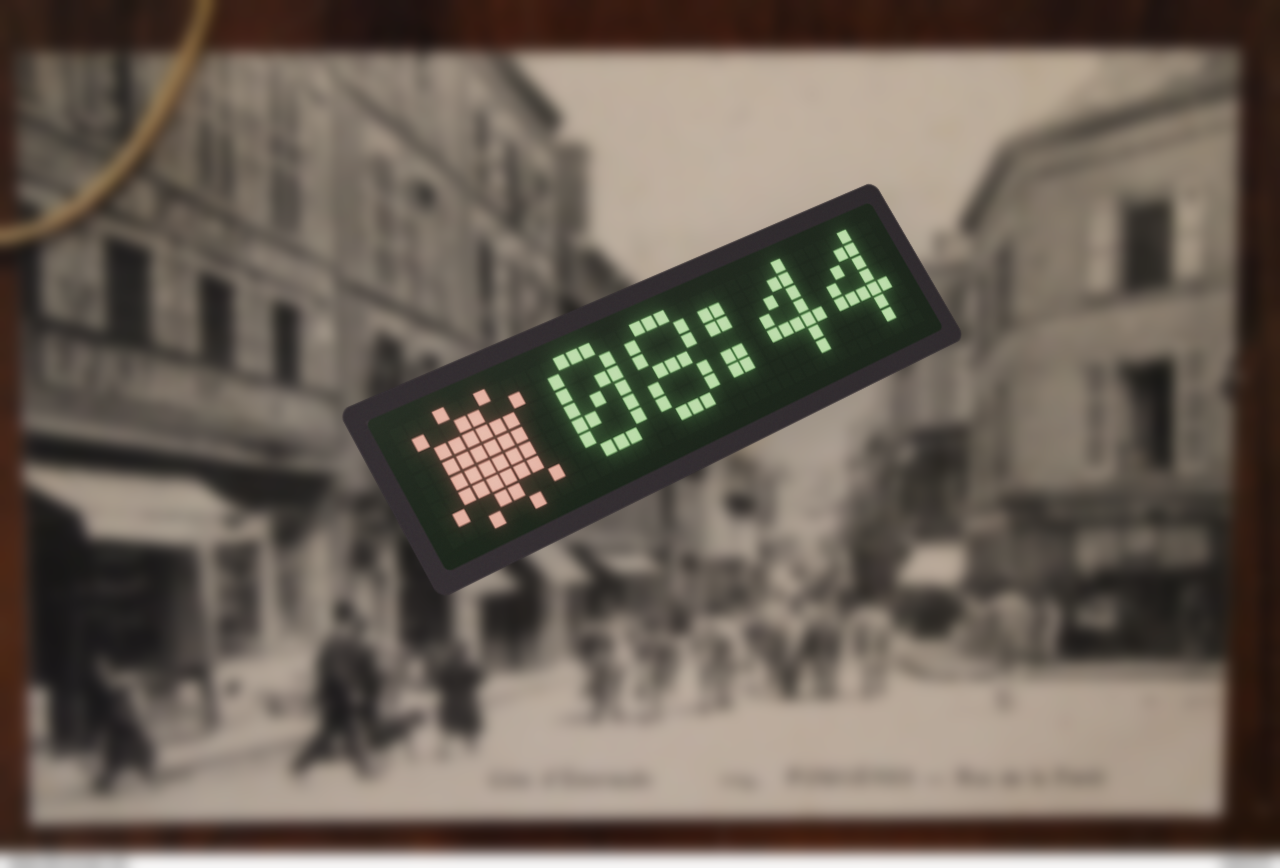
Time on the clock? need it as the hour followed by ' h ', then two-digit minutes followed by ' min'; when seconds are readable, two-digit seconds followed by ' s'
8 h 44 min
